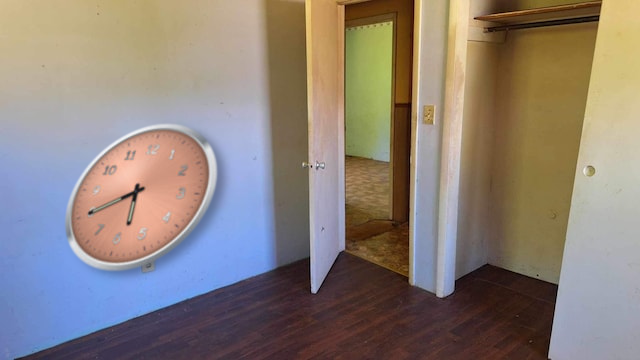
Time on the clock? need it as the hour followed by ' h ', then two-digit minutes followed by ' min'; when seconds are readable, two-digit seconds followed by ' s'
5 h 40 min
